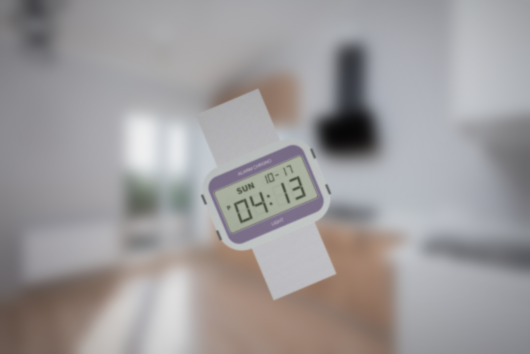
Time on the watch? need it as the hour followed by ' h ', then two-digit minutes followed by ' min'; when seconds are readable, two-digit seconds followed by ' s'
4 h 13 min
